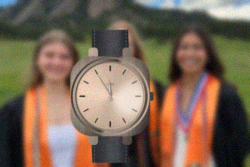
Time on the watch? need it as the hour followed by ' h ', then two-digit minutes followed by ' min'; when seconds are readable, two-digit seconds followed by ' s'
11 h 55 min
